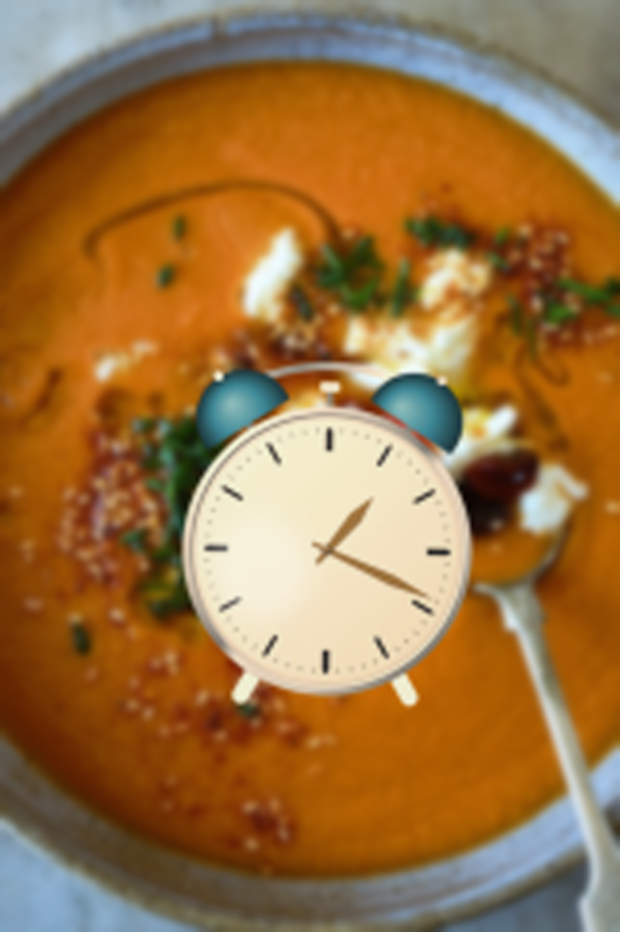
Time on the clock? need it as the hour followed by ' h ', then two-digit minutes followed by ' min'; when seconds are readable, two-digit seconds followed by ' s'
1 h 19 min
